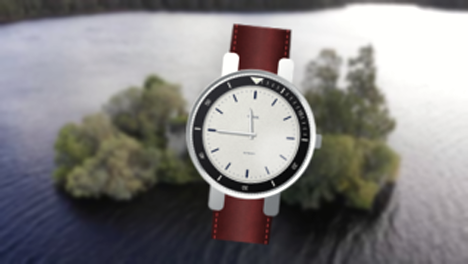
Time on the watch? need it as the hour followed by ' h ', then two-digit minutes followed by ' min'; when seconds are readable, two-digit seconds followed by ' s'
11 h 45 min
